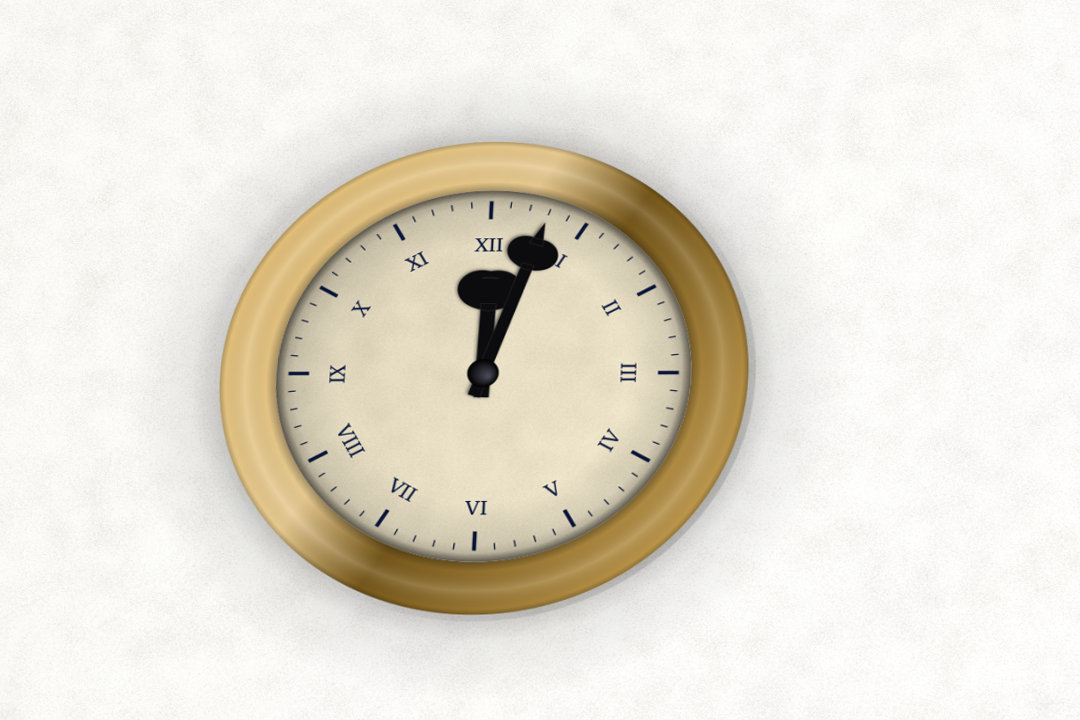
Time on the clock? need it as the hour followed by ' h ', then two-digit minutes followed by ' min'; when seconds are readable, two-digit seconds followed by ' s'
12 h 03 min
